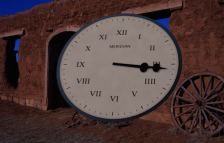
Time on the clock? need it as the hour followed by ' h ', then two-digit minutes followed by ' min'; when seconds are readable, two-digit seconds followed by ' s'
3 h 16 min
